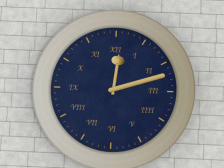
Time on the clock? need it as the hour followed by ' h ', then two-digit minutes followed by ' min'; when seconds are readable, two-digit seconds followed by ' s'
12 h 12 min
